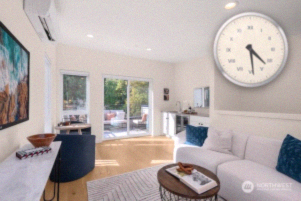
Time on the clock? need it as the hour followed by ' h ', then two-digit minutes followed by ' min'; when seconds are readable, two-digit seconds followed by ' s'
4 h 29 min
